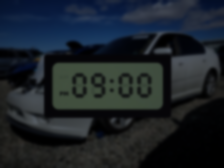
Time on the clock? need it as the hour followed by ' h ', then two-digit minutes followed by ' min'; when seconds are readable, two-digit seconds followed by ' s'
9 h 00 min
